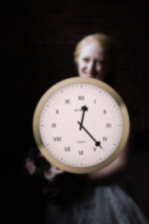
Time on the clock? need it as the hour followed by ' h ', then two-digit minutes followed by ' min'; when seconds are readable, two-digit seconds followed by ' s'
12 h 23 min
